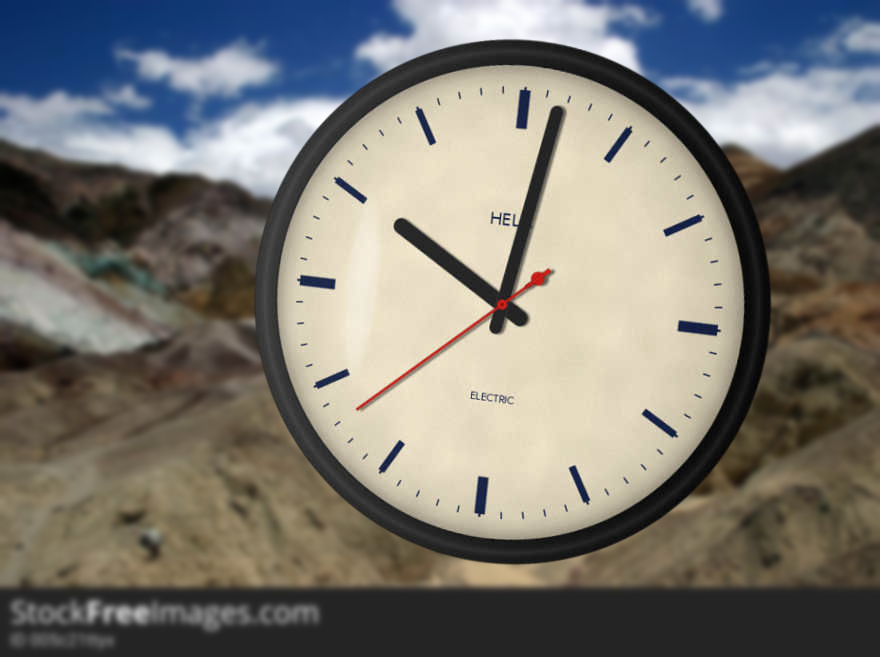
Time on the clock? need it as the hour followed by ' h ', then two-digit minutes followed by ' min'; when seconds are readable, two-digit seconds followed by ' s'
10 h 01 min 38 s
